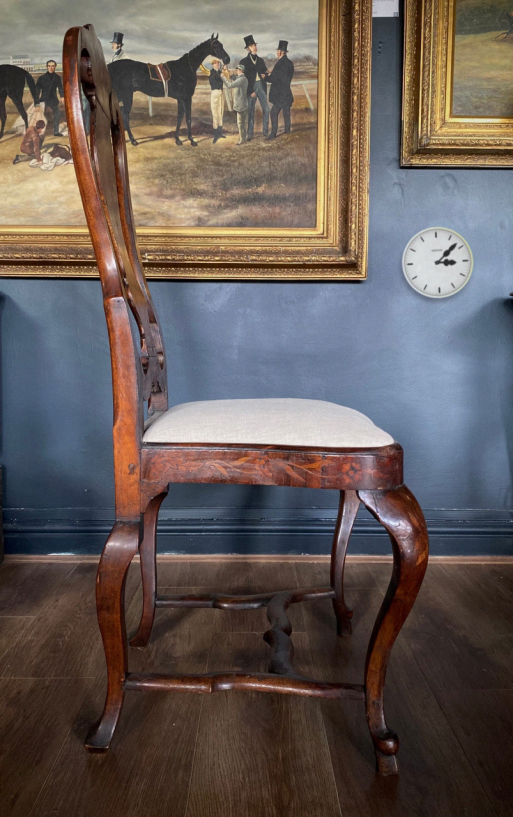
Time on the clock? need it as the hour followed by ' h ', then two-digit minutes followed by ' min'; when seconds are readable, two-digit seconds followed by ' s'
3 h 08 min
